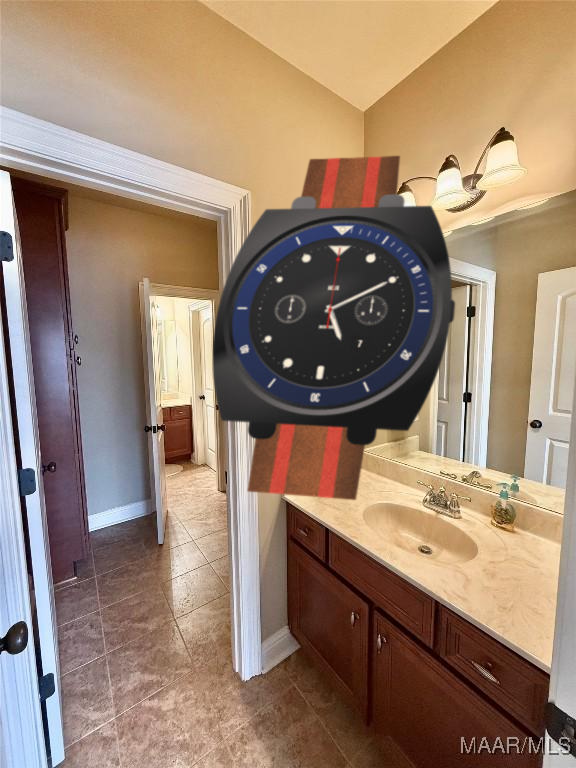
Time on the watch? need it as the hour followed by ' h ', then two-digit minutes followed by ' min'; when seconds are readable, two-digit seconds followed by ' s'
5 h 10 min
